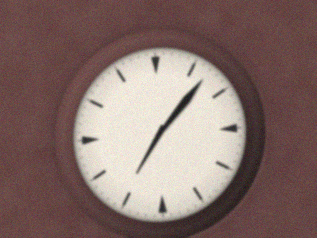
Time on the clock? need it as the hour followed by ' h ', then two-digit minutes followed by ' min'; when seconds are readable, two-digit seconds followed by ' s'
7 h 07 min
